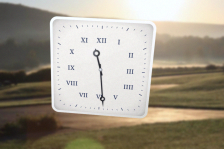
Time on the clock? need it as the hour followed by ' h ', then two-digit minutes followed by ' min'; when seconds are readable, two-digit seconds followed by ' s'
11 h 29 min
